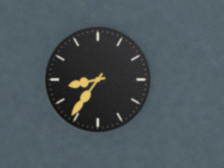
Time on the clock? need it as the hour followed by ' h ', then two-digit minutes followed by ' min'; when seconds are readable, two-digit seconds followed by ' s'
8 h 36 min
